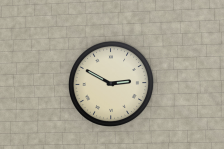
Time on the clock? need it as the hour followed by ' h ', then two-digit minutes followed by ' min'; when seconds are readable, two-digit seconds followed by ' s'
2 h 50 min
